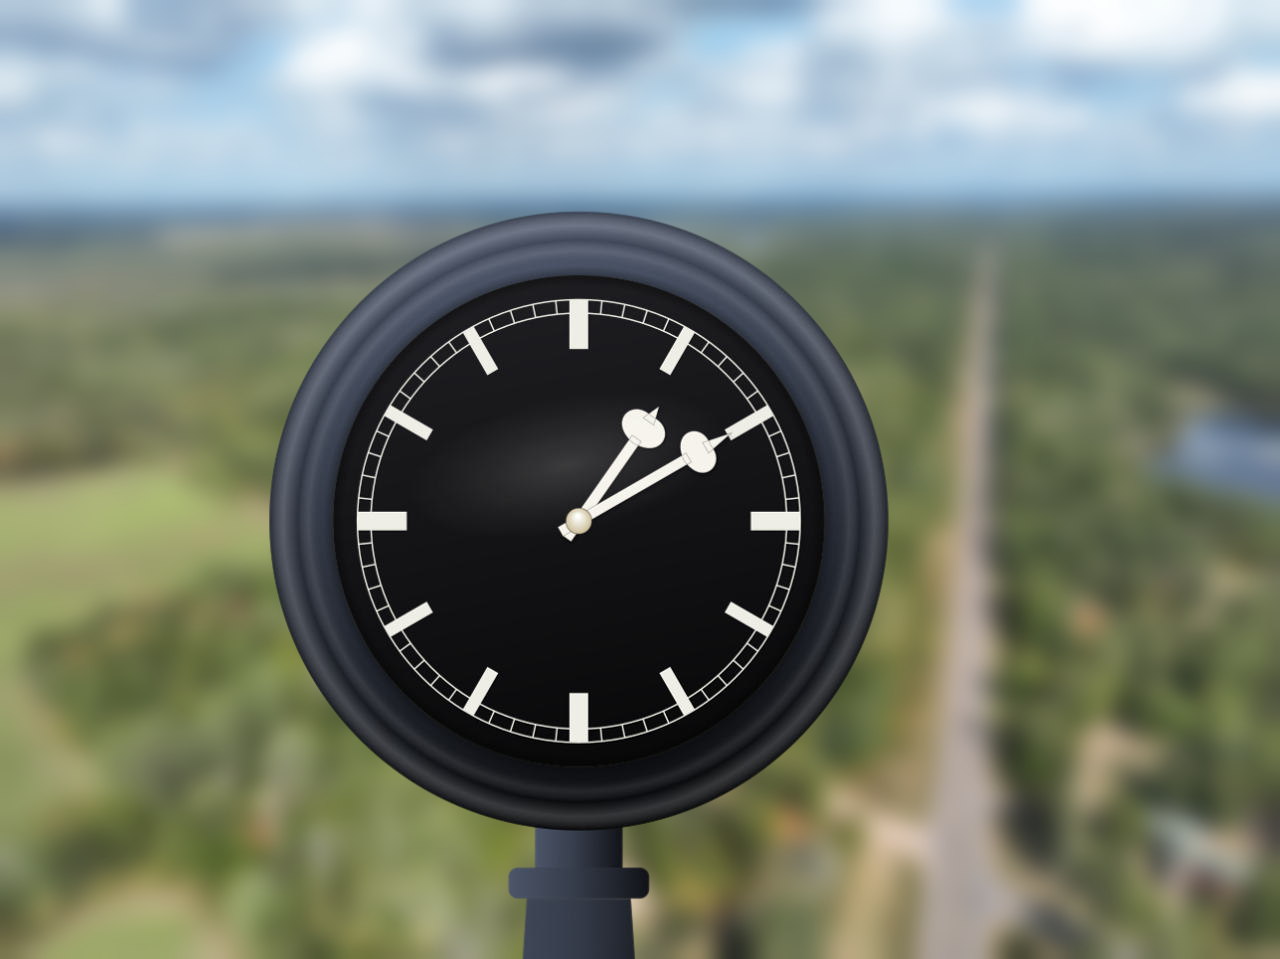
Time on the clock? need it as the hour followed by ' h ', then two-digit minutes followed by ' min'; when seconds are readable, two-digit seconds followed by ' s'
1 h 10 min
